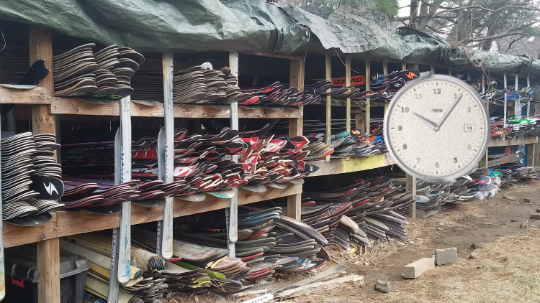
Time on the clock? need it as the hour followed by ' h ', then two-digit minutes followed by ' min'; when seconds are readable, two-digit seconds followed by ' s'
10 h 06 min
